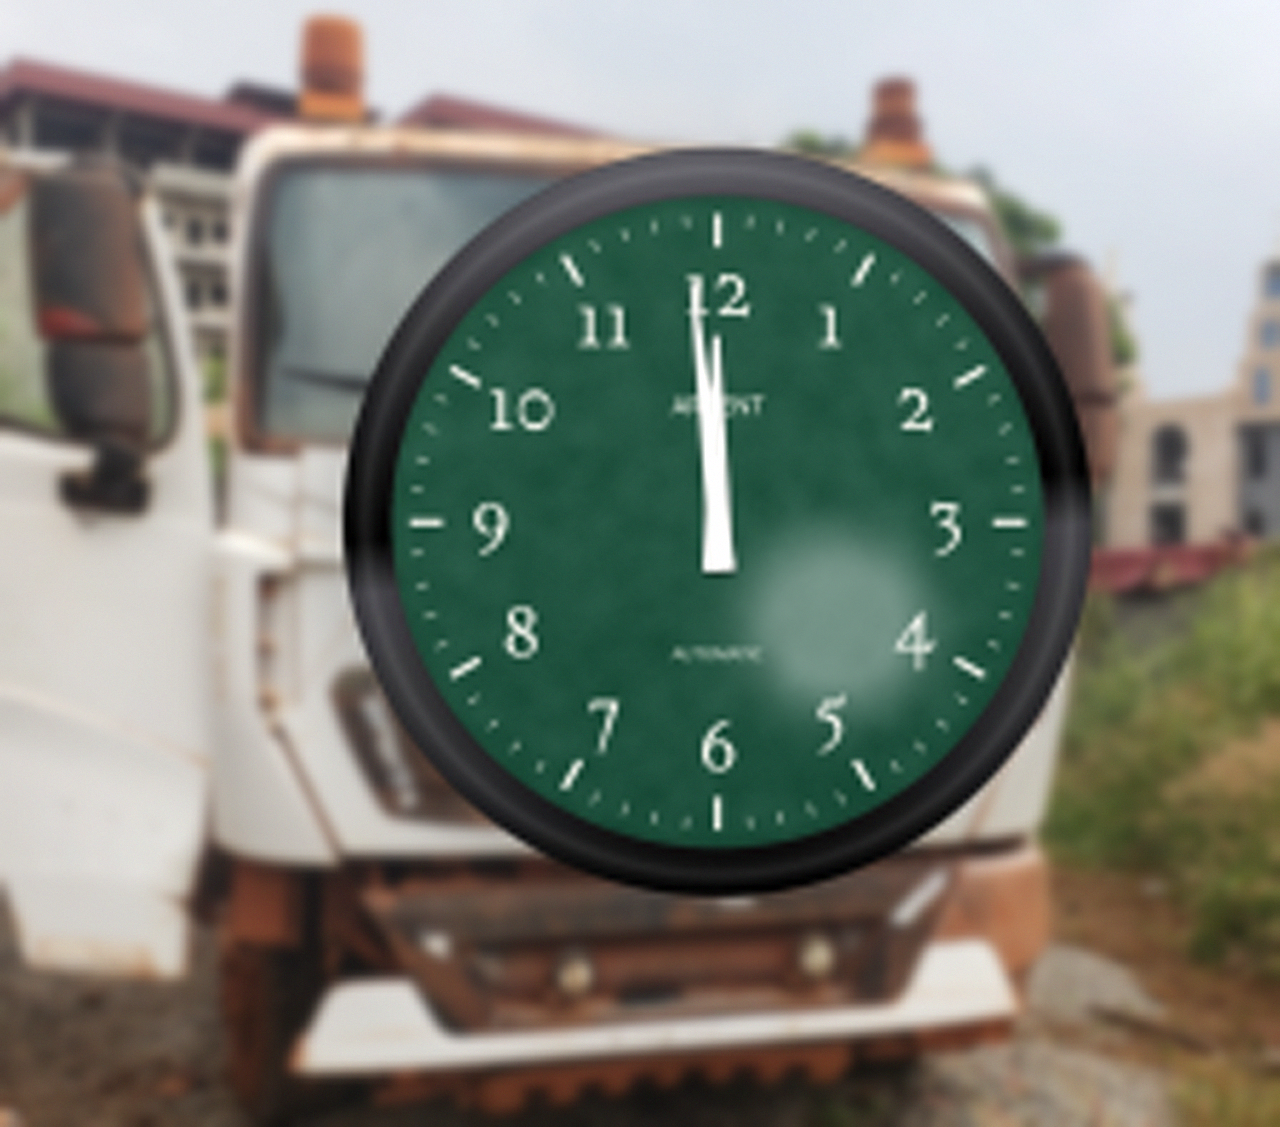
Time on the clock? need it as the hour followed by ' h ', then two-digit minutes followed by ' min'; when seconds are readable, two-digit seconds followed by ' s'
11 h 59 min
